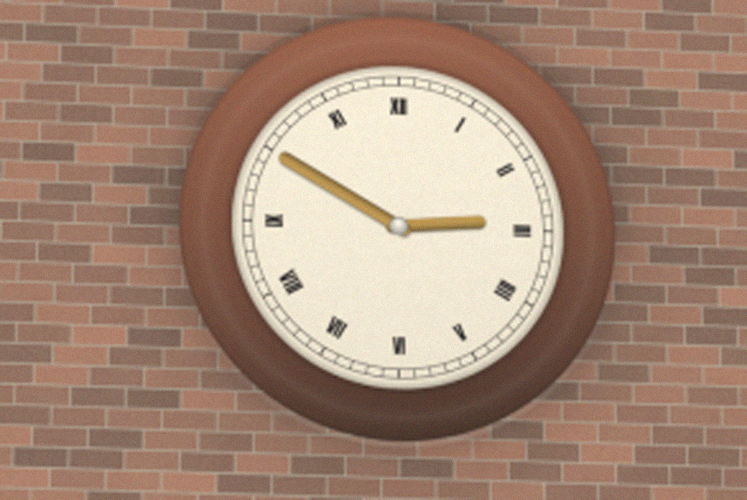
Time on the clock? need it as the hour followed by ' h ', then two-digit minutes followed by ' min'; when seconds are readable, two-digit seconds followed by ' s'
2 h 50 min
